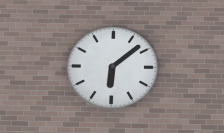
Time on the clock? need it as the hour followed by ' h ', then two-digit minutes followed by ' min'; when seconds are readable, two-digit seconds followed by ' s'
6 h 08 min
